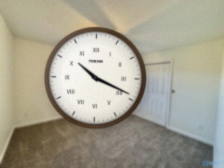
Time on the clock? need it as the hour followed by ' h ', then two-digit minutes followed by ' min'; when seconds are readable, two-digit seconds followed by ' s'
10 h 19 min
